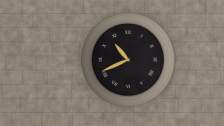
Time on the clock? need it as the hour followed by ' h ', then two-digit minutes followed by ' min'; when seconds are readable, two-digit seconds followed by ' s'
10 h 41 min
